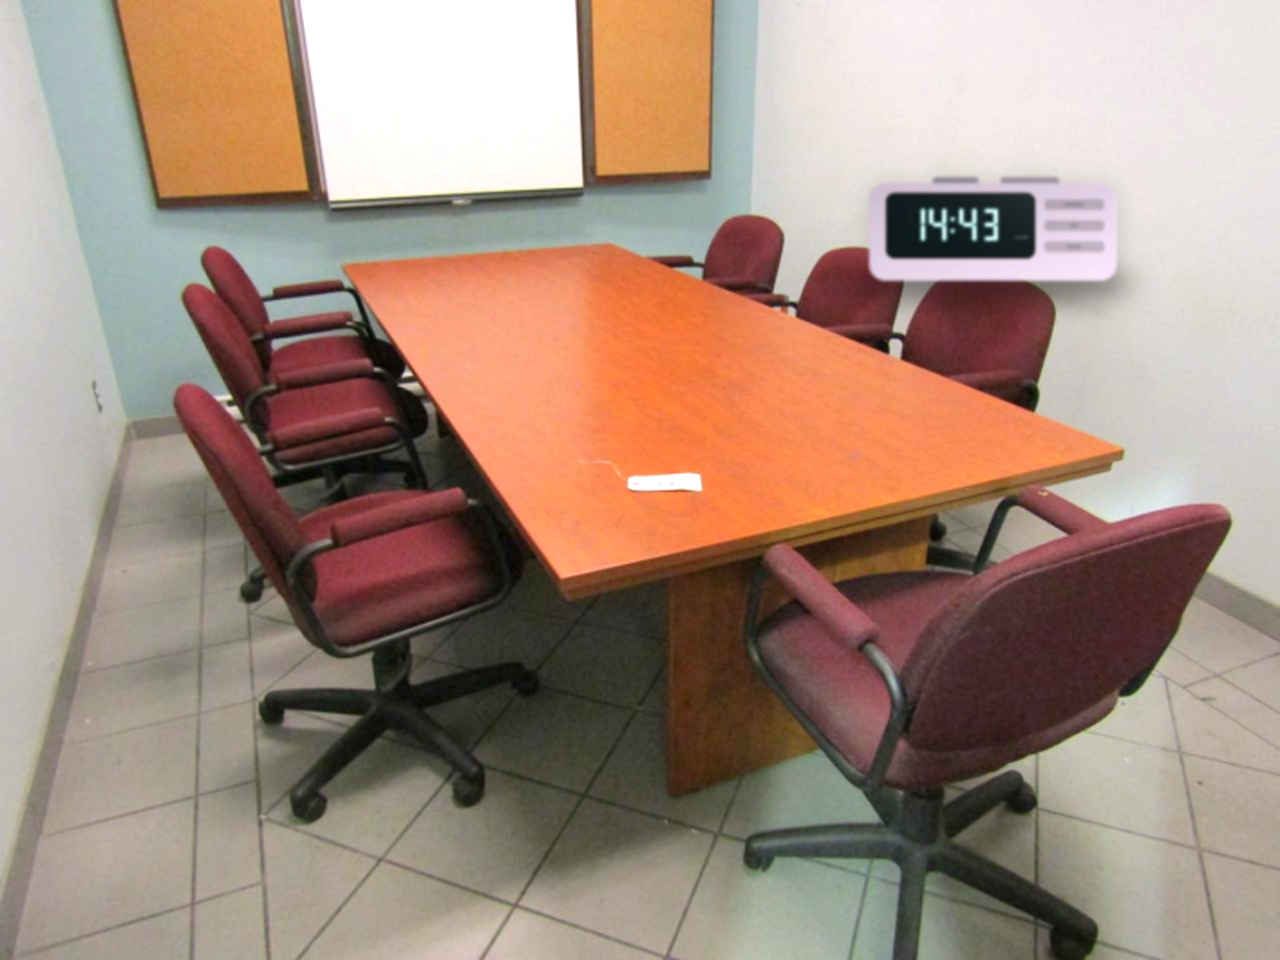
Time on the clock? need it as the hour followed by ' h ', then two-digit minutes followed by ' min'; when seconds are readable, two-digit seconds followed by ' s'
14 h 43 min
